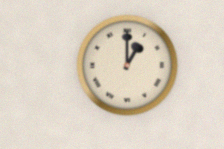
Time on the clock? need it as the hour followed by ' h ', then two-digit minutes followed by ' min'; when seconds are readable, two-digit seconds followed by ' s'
1 h 00 min
